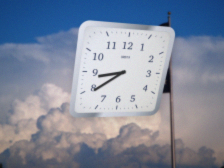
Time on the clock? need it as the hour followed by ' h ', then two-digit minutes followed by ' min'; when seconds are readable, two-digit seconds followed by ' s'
8 h 39 min
